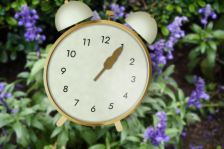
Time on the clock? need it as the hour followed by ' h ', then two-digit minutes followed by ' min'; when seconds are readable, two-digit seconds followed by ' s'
1 h 05 min
